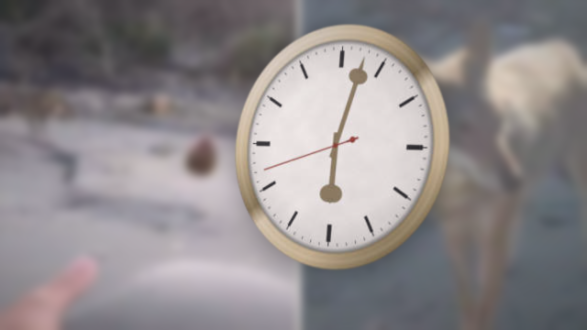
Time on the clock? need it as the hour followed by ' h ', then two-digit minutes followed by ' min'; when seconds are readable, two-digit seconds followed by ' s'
6 h 02 min 42 s
